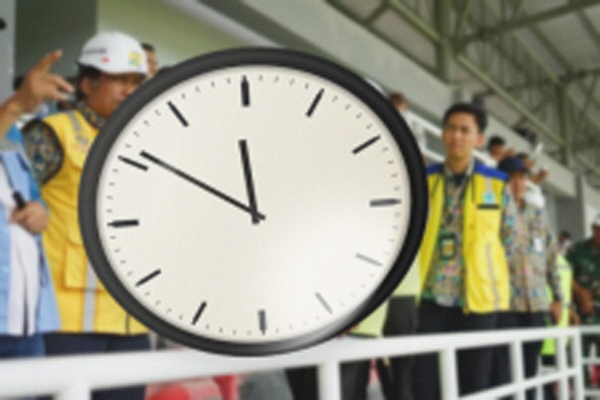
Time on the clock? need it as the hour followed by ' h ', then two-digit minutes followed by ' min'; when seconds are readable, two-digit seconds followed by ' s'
11 h 51 min
